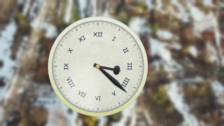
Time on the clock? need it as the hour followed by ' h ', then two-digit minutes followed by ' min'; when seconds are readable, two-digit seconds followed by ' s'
3 h 22 min
